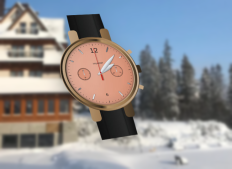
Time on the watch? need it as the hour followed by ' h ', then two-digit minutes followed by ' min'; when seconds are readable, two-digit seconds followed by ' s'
2 h 08 min
